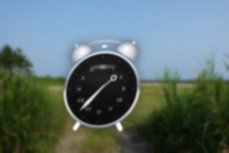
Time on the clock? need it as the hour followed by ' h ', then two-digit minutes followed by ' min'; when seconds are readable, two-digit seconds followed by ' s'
1 h 37 min
